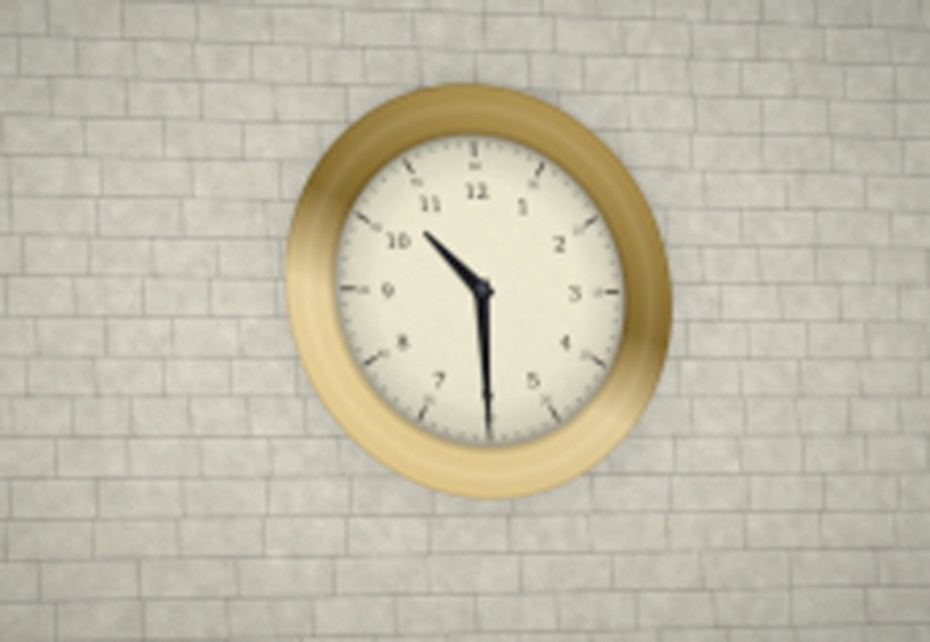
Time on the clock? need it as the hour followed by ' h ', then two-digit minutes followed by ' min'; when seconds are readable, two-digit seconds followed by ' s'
10 h 30 min
